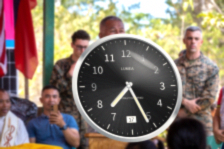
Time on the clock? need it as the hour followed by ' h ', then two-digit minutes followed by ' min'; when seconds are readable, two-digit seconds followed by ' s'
7 h 26 min
